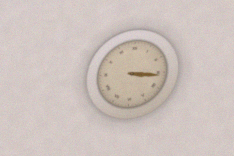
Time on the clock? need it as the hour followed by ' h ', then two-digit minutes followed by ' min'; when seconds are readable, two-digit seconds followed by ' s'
3 h 16 min
